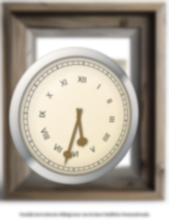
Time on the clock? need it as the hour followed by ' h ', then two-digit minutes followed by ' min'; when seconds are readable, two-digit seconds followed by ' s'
5 h 32 min
